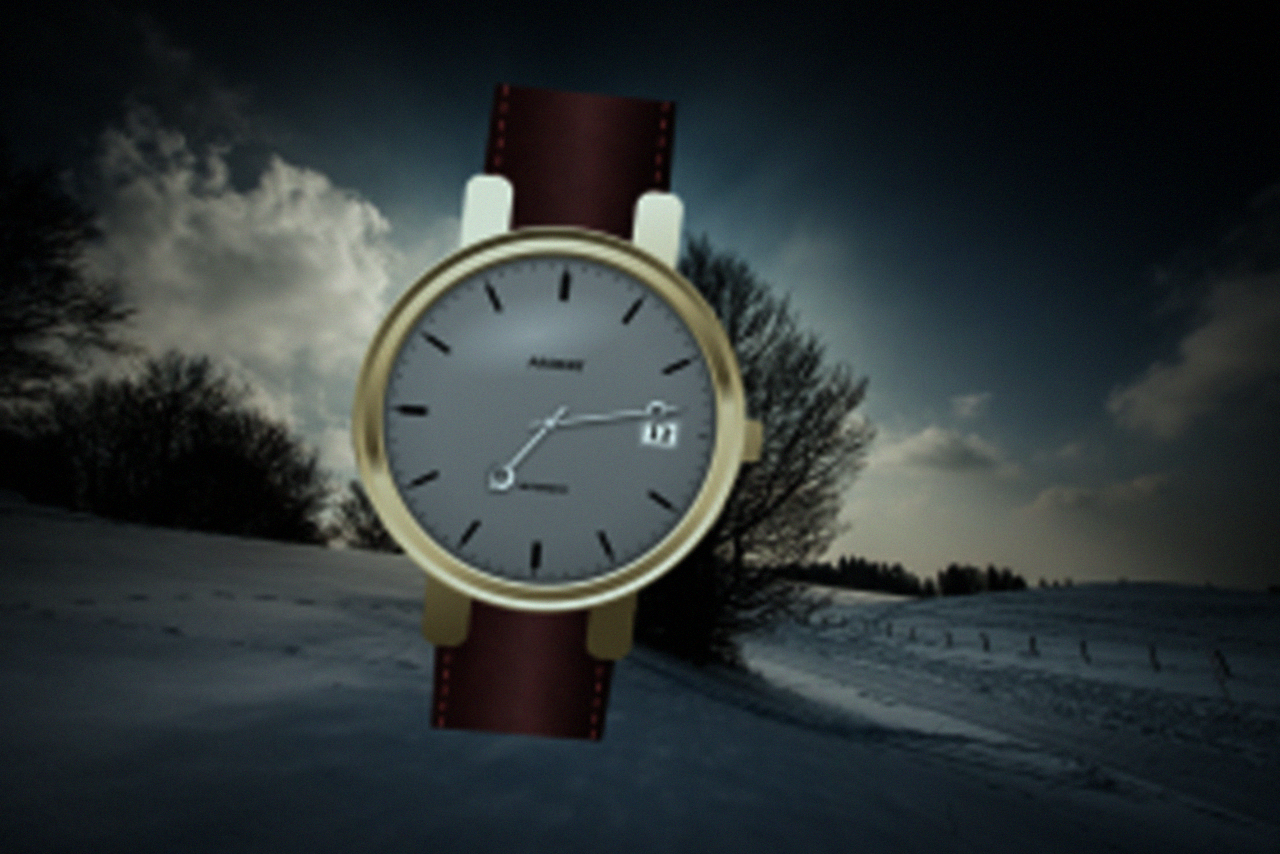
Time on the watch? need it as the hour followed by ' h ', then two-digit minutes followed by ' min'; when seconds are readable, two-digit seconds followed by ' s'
7 h 13 min
